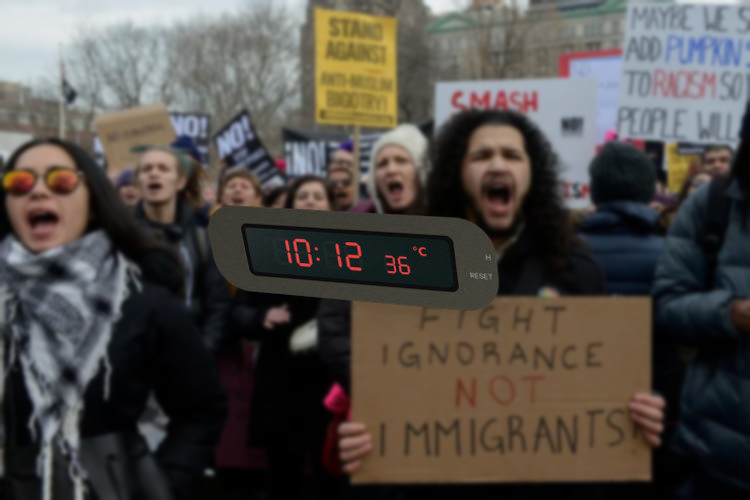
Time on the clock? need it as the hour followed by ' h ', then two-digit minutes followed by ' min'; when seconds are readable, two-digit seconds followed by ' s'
10 h 12 min
